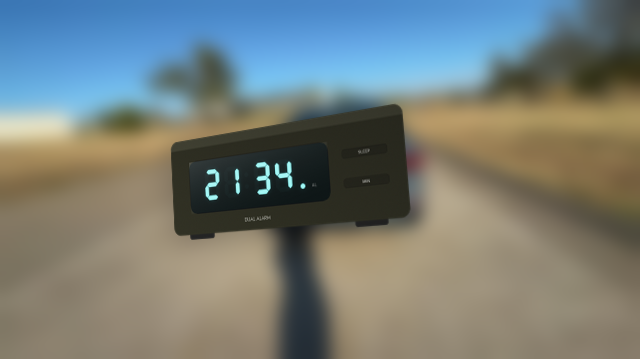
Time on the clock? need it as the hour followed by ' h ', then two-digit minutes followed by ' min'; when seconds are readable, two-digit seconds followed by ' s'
21 h 34 min
